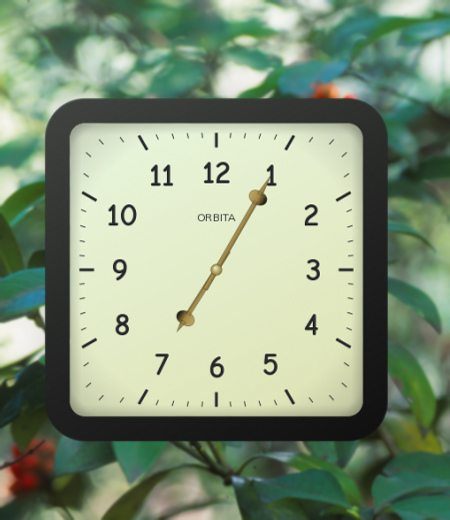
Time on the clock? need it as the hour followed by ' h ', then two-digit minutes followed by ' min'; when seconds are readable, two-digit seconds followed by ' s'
7 h 05 min
